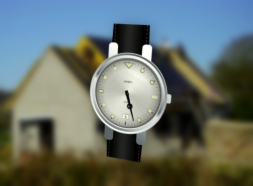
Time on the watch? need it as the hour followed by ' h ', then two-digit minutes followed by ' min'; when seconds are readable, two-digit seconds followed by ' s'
5 h 27 min
